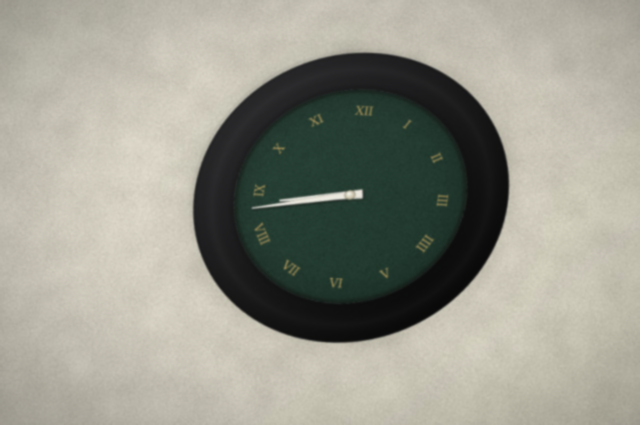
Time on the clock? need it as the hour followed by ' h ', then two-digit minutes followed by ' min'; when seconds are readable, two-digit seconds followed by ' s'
8 h 43 min
